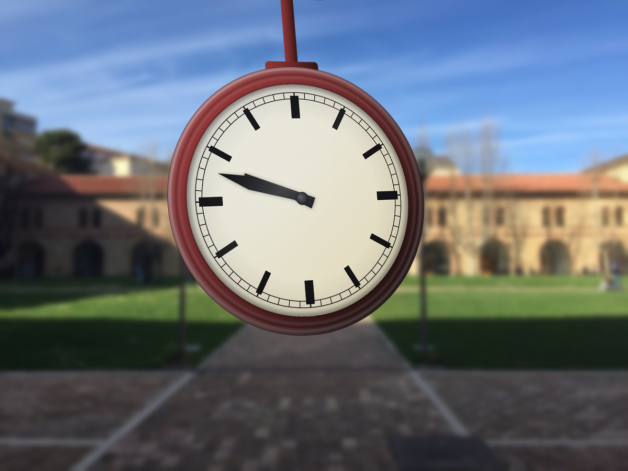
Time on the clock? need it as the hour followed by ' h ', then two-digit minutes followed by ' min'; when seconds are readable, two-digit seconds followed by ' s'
9 h 48 min
